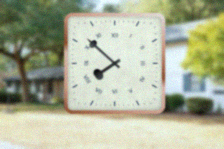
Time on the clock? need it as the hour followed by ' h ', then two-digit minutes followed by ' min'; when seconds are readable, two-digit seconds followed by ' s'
7 h 52 min
